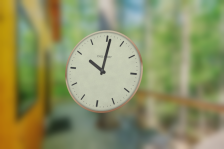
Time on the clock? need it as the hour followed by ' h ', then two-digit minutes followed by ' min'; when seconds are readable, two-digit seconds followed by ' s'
10 h 01 min
